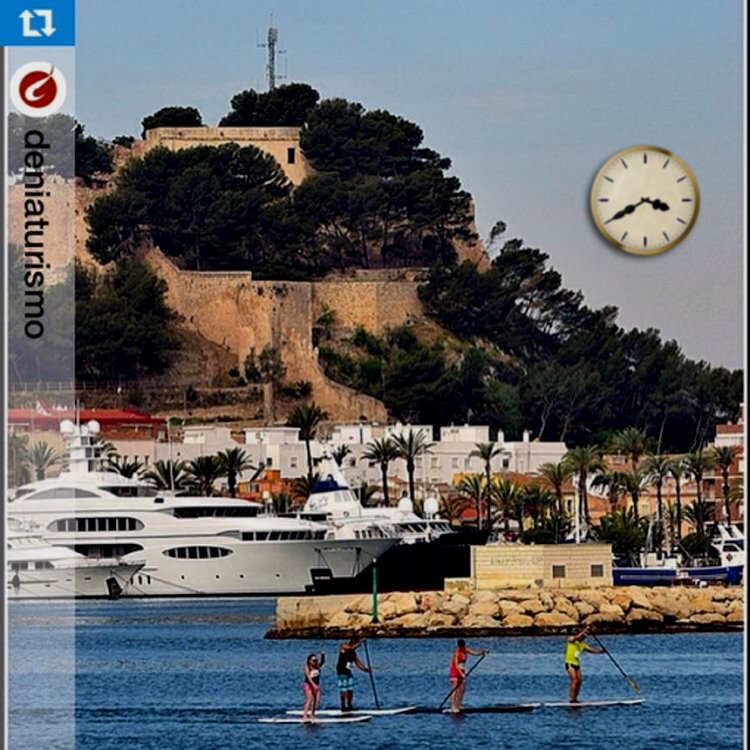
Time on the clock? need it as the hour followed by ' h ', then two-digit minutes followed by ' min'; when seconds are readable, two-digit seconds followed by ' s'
3 h 40 min
